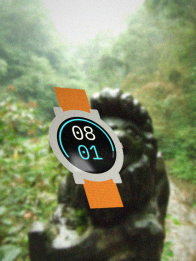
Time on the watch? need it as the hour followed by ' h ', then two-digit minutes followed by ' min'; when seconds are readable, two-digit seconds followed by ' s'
8 h 01 min
